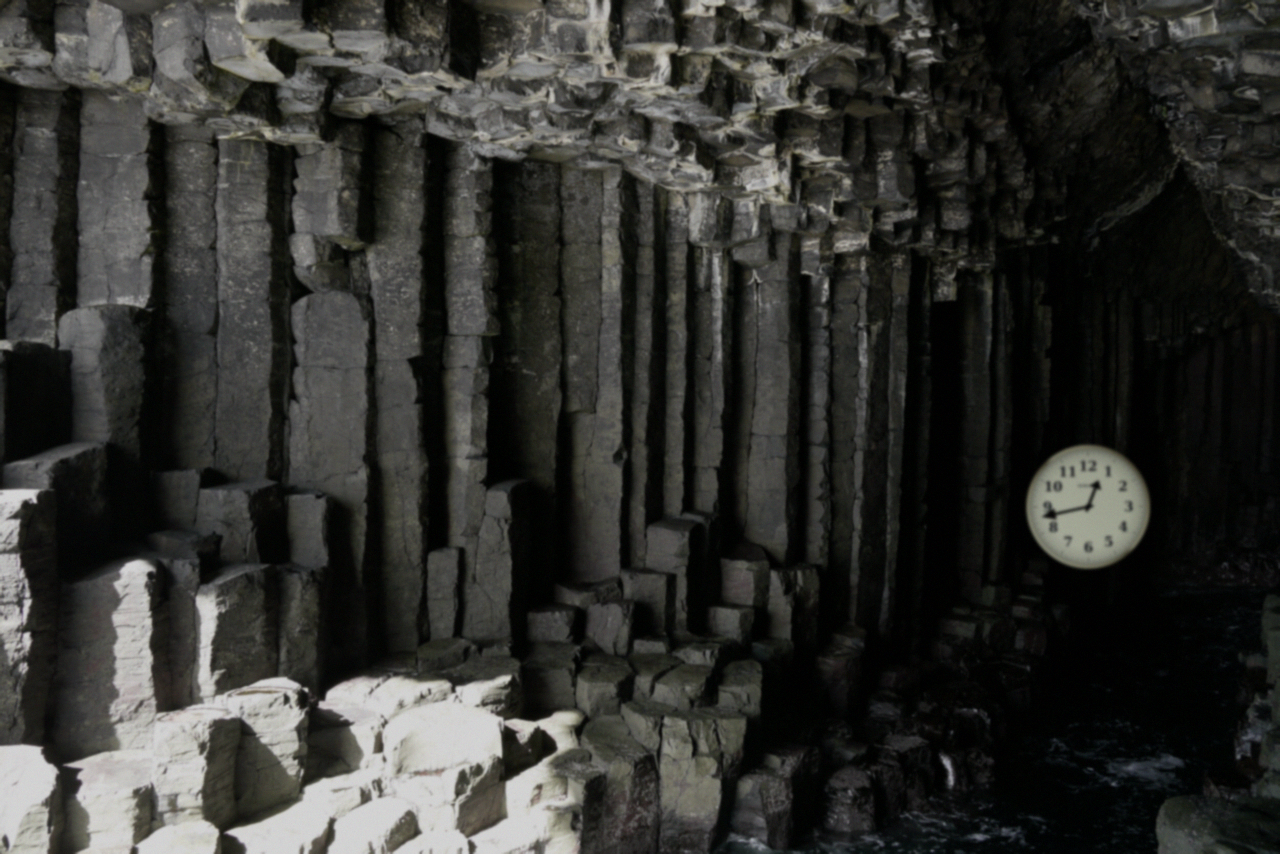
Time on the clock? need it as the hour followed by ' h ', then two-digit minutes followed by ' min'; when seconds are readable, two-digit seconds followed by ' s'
12 h 43 min
